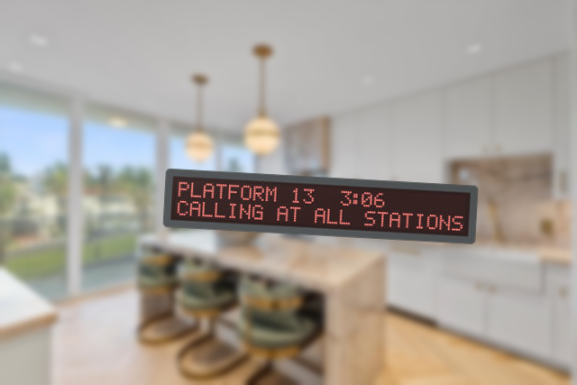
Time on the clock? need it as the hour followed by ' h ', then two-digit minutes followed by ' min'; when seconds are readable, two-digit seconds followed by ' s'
3 h 06 min
